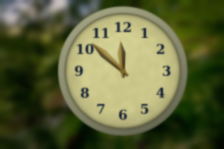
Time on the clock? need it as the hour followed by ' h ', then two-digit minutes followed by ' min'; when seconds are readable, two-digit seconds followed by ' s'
11 h 52 min
